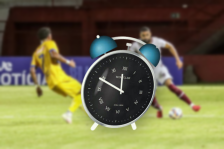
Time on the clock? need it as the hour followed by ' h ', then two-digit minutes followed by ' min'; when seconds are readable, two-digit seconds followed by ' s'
11 h 49 min
